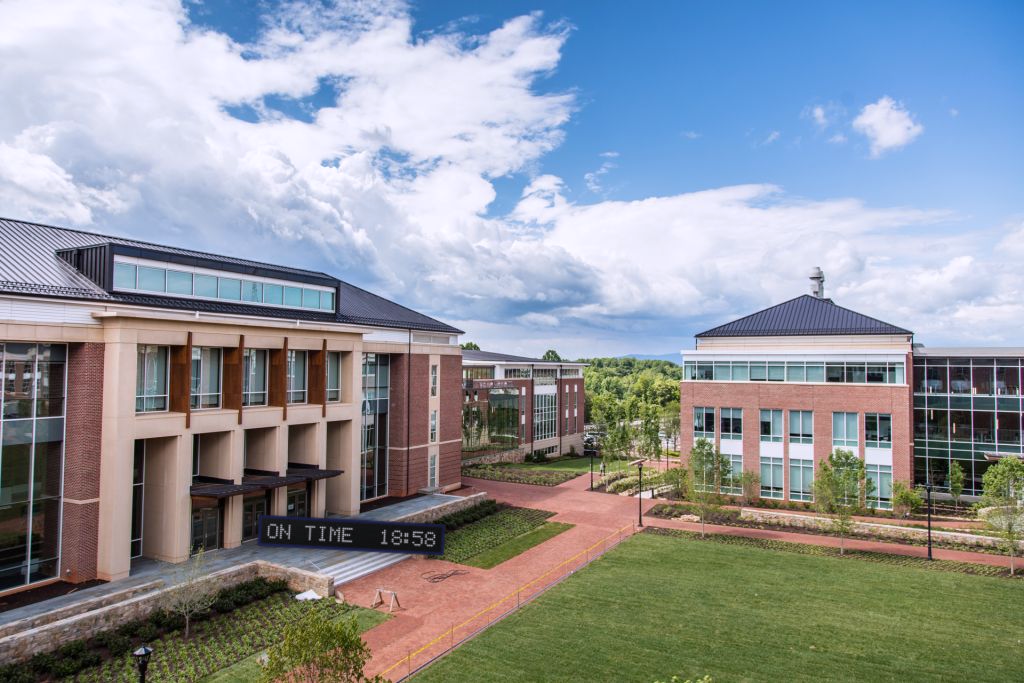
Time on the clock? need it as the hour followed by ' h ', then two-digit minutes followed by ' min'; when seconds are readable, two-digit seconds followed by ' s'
18 h 58 min
